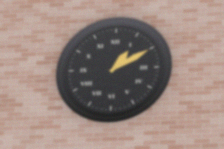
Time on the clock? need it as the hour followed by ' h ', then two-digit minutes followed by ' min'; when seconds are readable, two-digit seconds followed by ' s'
1 h 10 min
